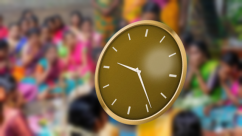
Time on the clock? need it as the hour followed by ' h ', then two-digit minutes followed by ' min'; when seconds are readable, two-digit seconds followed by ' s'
9 h 24 min
